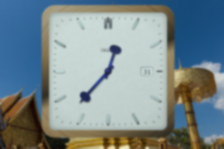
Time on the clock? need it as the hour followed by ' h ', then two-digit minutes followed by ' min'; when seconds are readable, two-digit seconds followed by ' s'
12 h 37 min
